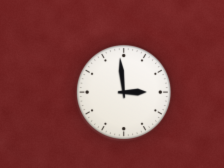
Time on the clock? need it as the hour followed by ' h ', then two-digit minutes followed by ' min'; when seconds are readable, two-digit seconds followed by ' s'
2 h 59 min
